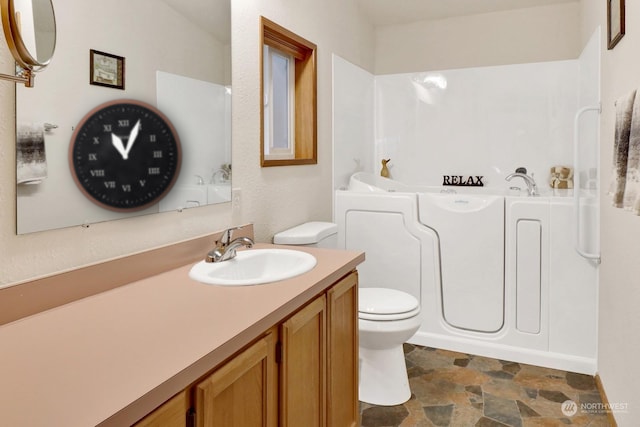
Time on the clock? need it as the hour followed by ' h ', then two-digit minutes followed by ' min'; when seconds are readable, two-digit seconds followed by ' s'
11 h 04 min
